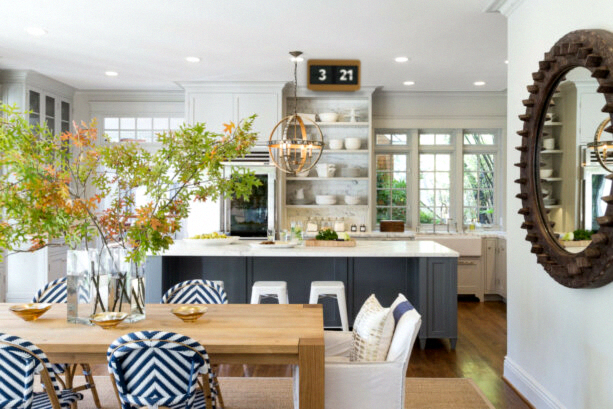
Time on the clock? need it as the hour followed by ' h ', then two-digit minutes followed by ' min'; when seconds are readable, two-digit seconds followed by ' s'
3 h 21 min
